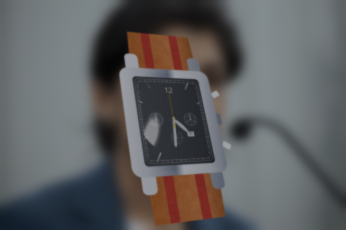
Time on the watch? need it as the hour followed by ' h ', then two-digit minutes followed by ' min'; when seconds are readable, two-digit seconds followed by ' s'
4 h 31 min
